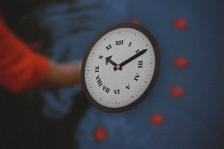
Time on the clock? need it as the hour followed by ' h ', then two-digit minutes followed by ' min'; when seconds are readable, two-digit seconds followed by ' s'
10 h 11 min
